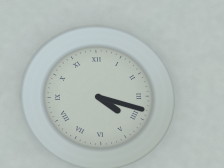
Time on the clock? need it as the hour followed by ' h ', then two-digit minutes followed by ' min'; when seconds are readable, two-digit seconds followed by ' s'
4 h 18 min
